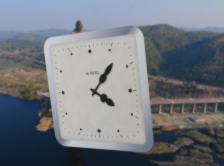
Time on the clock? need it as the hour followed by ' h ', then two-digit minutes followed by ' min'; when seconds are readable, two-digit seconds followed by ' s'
4 h 07 min
